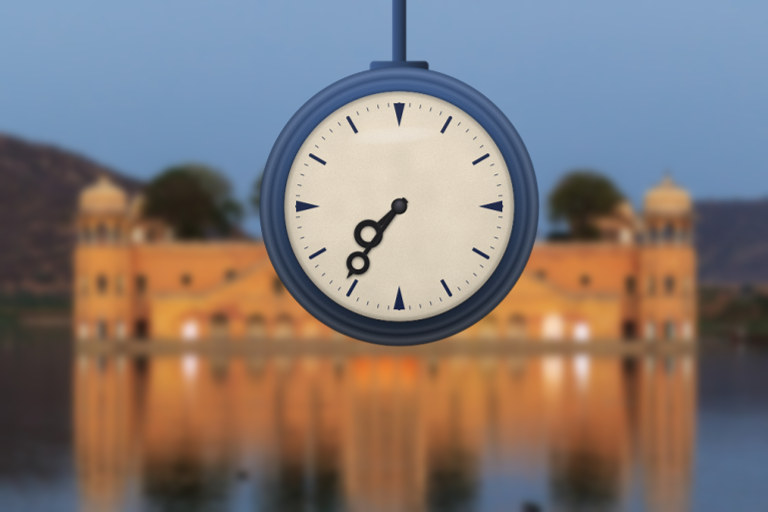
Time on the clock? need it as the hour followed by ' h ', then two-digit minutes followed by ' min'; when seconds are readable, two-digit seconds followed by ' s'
7 h 36 min
